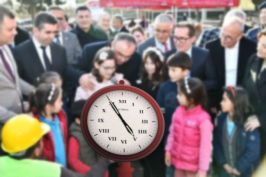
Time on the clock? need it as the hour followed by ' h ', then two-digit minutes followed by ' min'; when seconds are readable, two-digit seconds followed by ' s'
4 h 55 min
